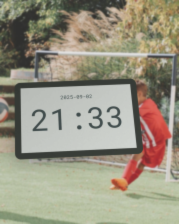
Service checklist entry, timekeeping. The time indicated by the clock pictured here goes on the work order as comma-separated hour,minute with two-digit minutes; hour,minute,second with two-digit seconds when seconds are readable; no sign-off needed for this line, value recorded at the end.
21,33
